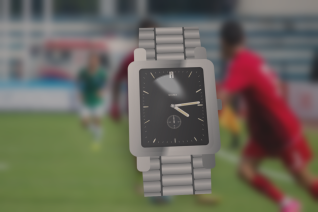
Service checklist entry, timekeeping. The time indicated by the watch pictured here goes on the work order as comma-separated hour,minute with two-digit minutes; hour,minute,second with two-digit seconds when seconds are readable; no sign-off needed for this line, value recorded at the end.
4,14
